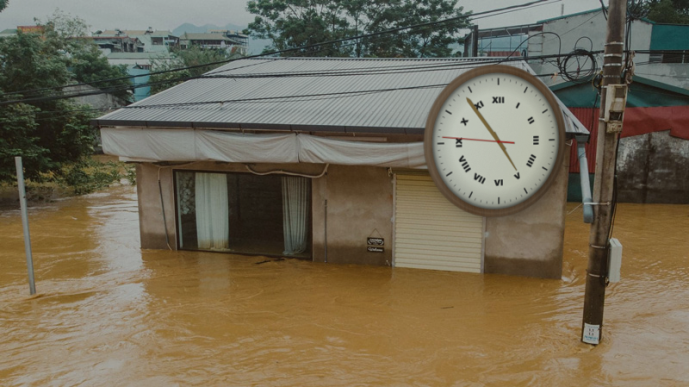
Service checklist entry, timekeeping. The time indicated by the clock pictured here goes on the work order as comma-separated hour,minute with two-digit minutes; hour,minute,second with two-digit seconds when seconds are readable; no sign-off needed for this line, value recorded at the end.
4,53,46
